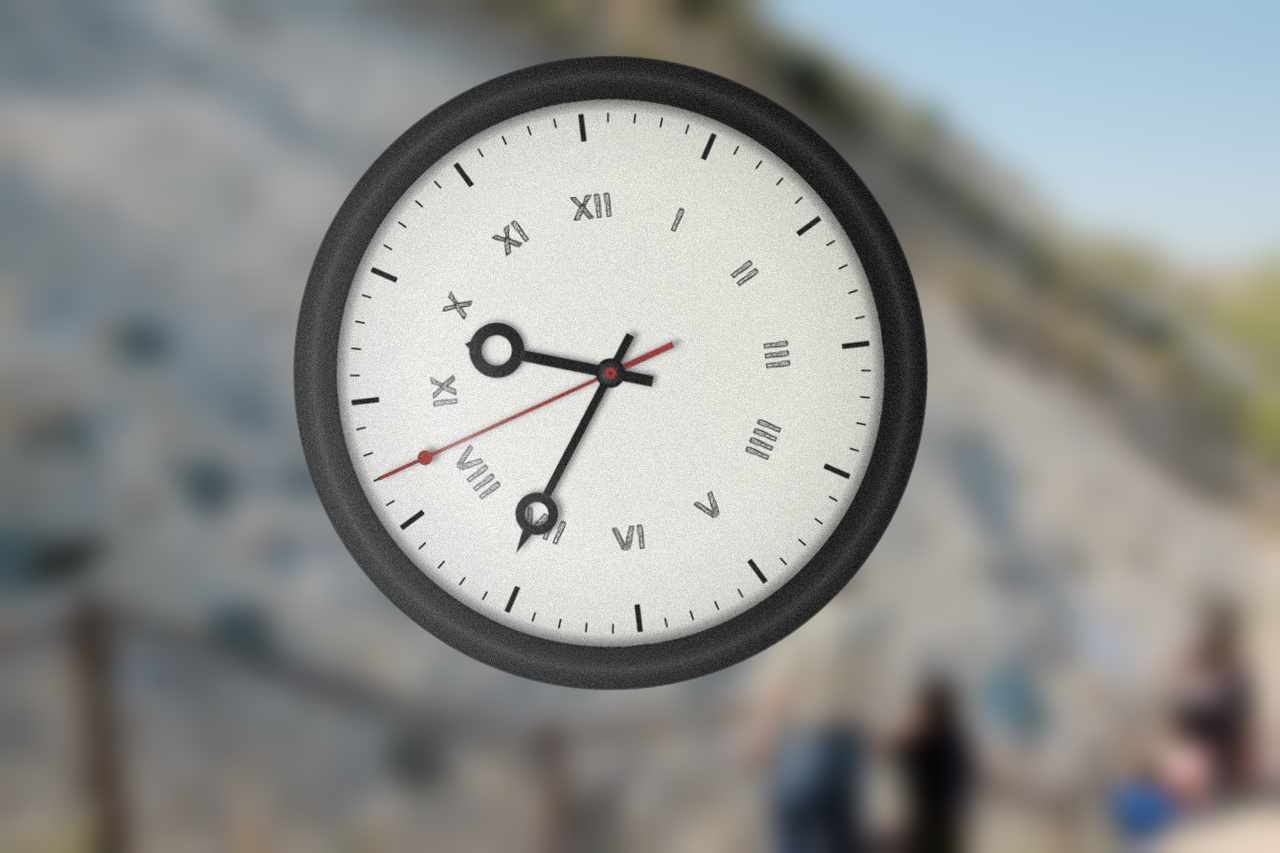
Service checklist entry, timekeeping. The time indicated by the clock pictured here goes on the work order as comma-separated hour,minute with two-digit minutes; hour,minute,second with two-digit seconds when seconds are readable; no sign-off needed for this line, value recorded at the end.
9,35,42
